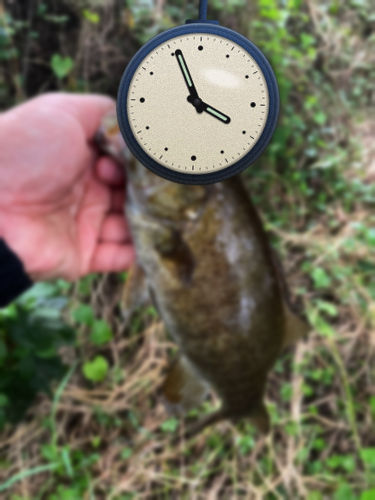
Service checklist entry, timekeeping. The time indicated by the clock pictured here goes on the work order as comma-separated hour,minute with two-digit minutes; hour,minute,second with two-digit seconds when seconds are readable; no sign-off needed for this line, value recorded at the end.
3,56
